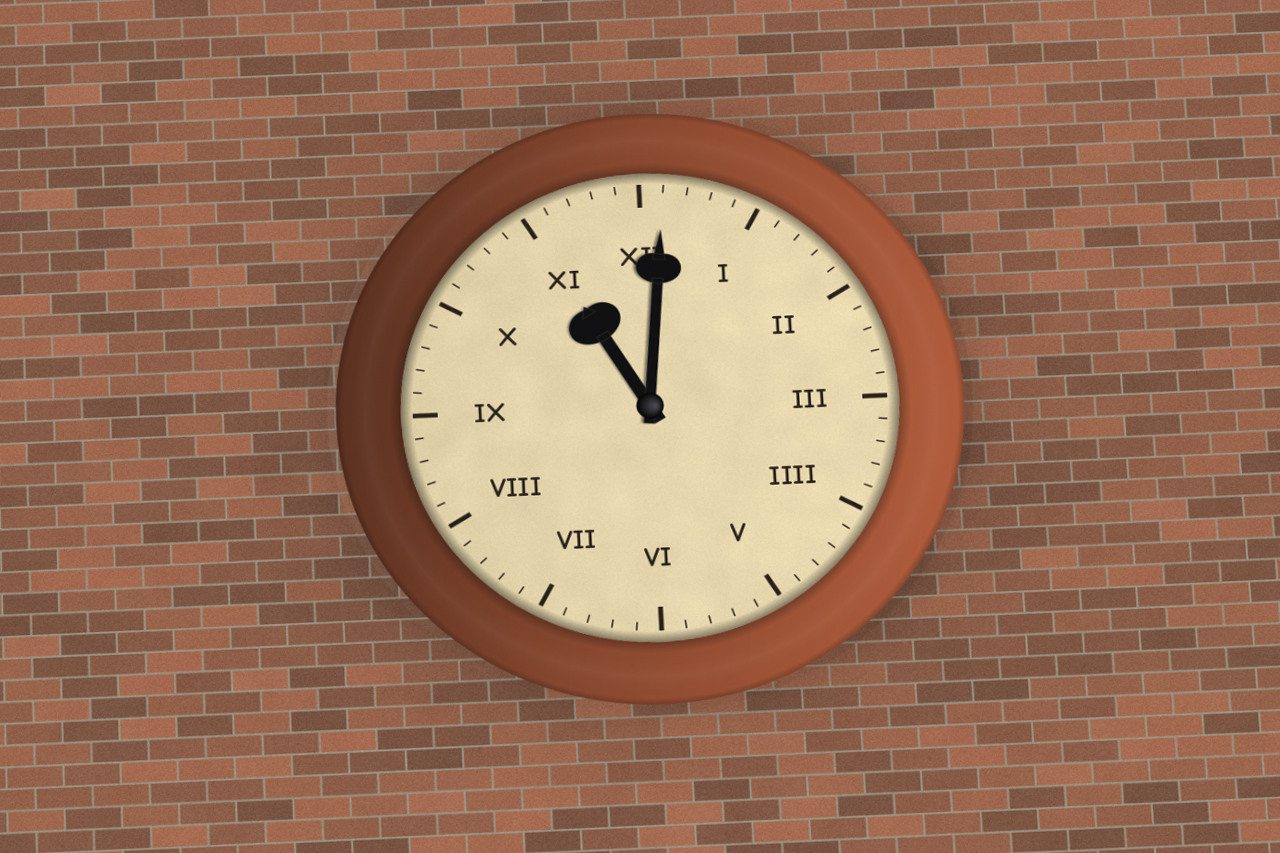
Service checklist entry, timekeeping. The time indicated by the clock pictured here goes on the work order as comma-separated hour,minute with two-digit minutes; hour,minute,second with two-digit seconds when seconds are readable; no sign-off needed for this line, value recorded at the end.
11,01
